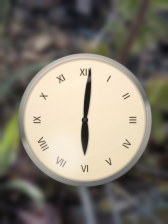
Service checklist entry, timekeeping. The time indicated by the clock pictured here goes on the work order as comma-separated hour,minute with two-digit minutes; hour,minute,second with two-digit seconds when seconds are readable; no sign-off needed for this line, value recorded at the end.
6,01
